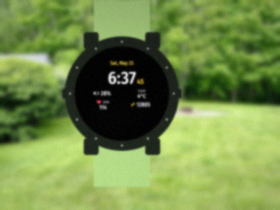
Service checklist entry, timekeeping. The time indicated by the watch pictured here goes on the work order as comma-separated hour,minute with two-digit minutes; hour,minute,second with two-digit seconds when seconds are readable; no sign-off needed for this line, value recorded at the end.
6,37
